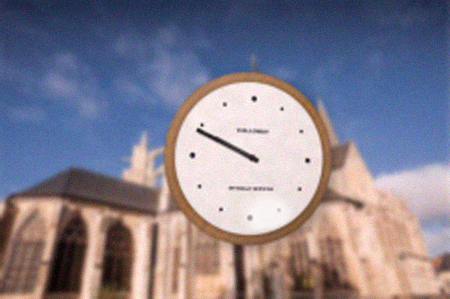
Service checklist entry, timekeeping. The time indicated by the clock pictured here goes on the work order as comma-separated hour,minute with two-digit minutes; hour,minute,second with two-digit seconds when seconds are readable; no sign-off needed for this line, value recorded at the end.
9,49
